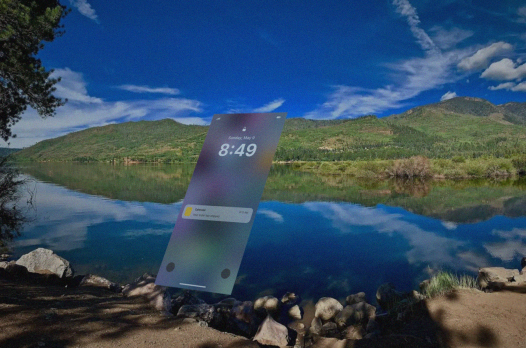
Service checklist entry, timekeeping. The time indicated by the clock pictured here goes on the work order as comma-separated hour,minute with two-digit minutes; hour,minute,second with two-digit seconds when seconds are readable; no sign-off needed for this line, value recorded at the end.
8,49
